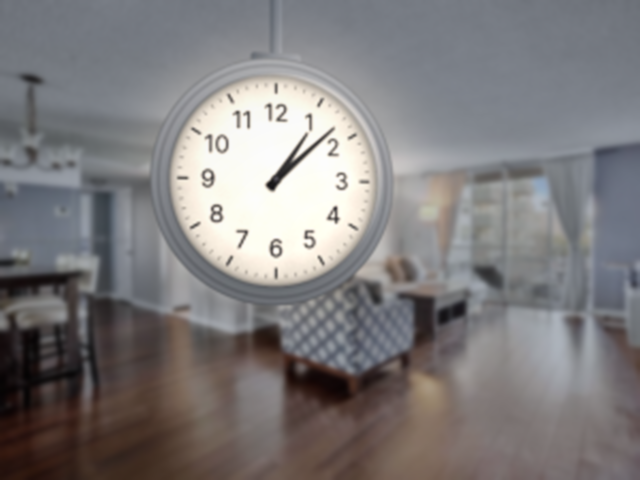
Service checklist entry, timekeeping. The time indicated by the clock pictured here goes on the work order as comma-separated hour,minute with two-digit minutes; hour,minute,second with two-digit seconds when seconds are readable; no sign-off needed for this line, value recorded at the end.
1,08
